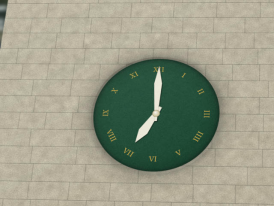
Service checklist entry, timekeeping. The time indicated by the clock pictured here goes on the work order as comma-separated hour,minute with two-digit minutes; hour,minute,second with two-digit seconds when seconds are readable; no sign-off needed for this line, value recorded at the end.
7,00
